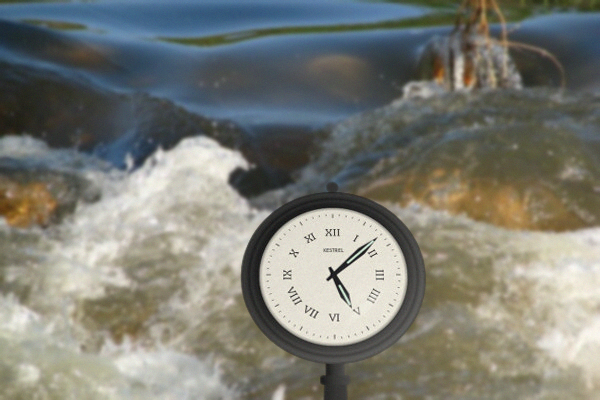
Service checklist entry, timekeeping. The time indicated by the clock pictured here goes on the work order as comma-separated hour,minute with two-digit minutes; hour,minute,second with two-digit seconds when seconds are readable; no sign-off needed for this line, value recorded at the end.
5,08
